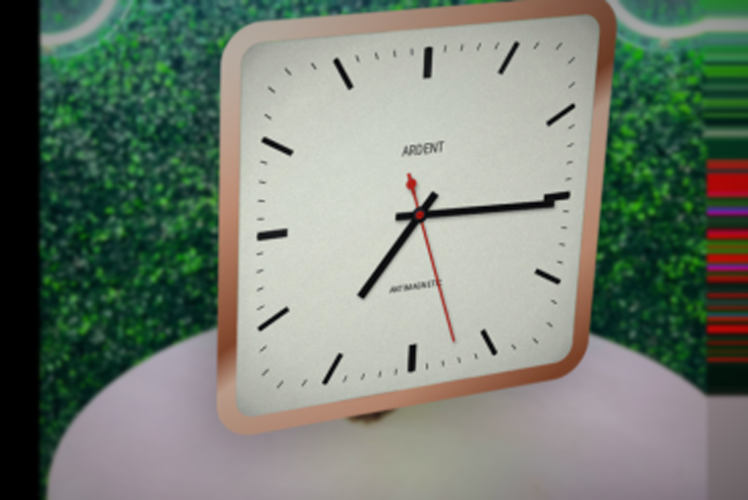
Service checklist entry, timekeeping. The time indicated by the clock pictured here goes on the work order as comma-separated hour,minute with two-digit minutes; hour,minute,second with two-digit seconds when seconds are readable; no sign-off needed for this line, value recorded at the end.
7,15,27
